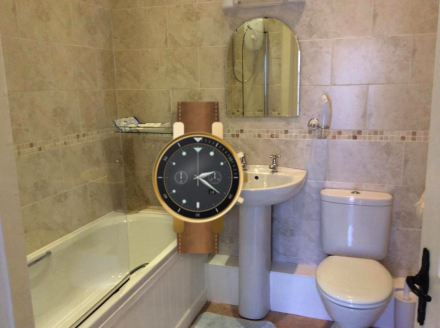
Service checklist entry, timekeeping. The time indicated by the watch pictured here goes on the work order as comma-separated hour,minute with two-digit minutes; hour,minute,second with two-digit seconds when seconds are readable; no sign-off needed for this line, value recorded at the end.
2,21
